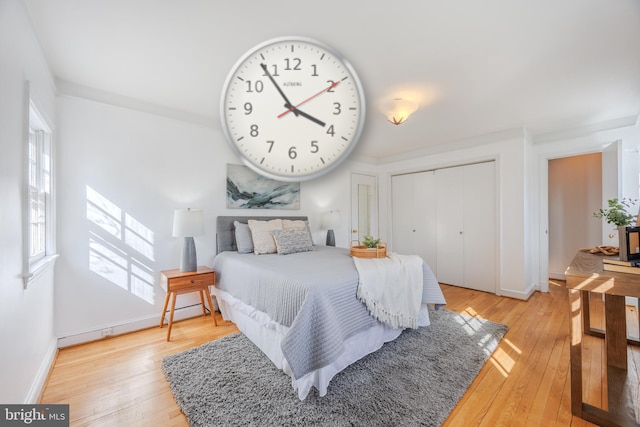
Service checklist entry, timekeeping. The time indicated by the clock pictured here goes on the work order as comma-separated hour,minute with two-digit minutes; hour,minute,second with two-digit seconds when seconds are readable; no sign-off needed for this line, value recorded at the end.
3,54,10
